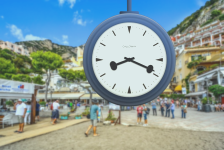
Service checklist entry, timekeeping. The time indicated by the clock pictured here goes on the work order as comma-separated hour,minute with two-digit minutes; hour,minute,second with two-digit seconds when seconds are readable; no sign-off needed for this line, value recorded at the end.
8,19
